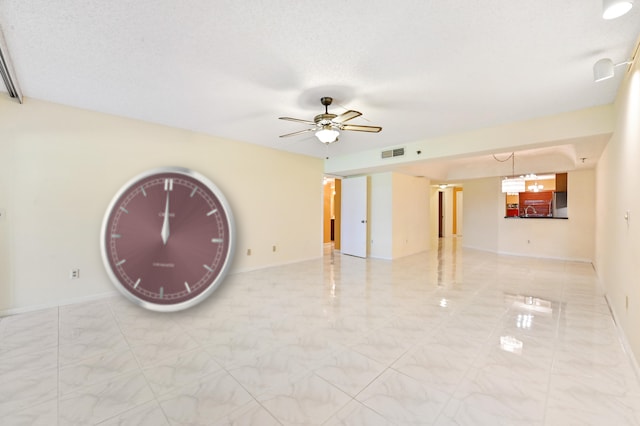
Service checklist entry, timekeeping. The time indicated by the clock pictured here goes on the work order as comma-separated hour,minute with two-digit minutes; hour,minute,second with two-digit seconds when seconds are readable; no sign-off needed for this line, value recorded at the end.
12,00
